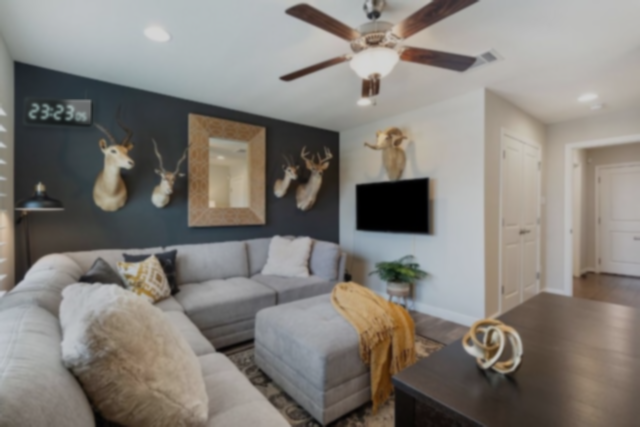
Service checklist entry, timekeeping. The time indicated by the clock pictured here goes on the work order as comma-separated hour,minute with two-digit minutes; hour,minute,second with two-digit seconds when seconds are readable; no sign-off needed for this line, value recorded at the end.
23,23
